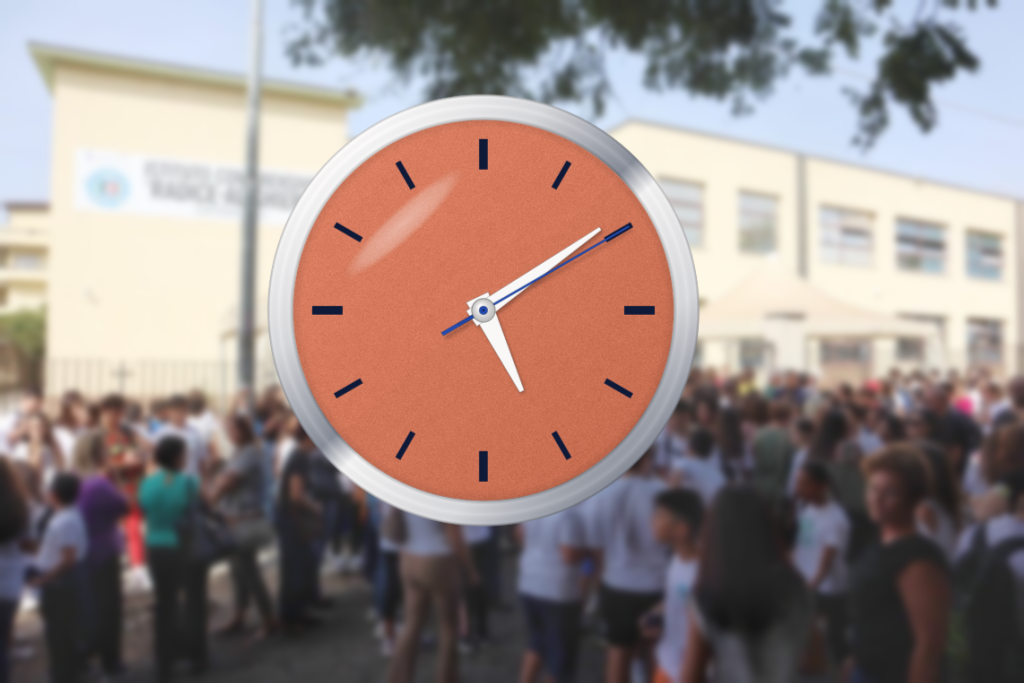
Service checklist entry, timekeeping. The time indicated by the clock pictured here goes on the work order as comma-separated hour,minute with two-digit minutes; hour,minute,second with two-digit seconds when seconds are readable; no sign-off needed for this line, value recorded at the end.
5,09,10
